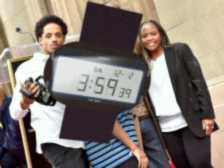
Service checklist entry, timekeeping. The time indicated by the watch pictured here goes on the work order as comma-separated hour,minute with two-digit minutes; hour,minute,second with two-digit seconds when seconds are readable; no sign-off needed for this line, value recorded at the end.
3,59,39
